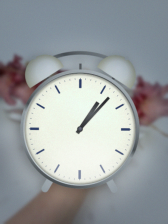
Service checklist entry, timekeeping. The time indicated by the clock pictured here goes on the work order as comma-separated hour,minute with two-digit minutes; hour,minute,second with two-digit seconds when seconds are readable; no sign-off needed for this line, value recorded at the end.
1,07
